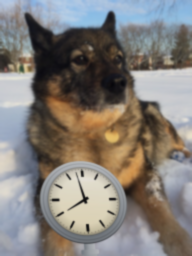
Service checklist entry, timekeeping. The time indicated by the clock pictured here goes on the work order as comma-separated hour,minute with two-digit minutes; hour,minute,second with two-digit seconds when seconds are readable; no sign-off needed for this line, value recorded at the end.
7,58
